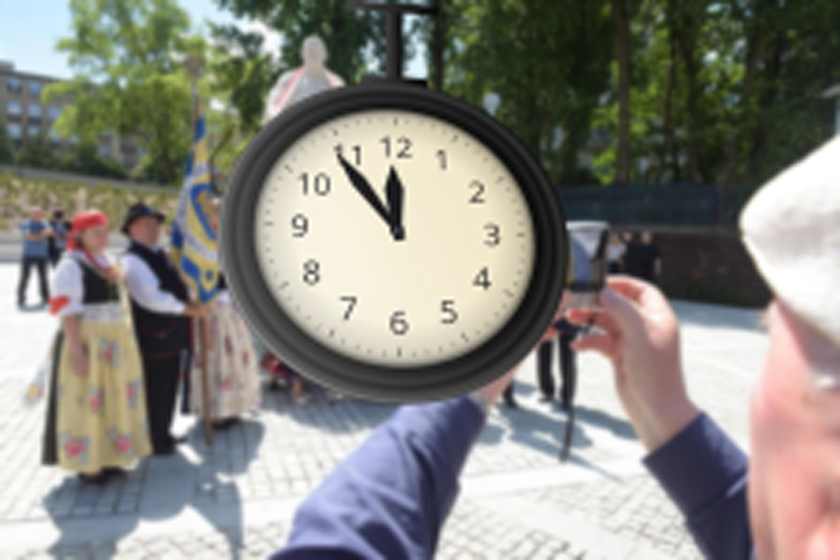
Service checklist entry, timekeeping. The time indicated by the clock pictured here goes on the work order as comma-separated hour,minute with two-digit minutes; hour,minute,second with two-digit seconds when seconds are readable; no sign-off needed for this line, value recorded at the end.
11,54
